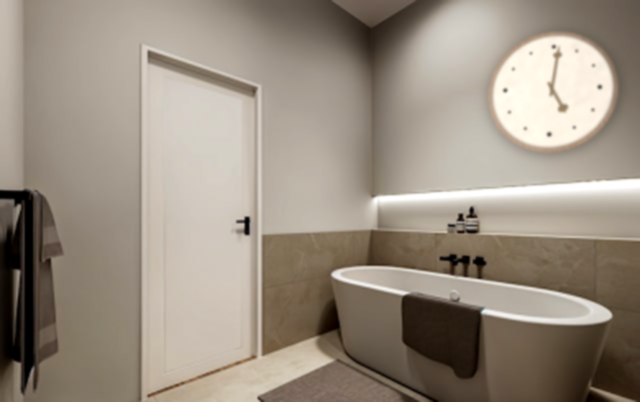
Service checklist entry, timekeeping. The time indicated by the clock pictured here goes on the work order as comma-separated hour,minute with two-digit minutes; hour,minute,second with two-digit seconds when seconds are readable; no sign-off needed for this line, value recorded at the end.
5,01
